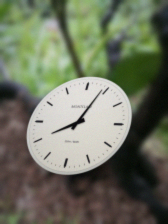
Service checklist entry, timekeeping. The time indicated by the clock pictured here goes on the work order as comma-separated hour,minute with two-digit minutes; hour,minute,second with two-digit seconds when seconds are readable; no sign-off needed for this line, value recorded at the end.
8,04
